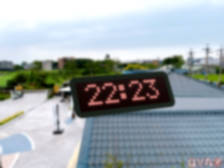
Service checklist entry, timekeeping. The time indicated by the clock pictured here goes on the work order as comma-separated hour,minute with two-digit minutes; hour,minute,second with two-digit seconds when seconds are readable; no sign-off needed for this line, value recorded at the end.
22,23
